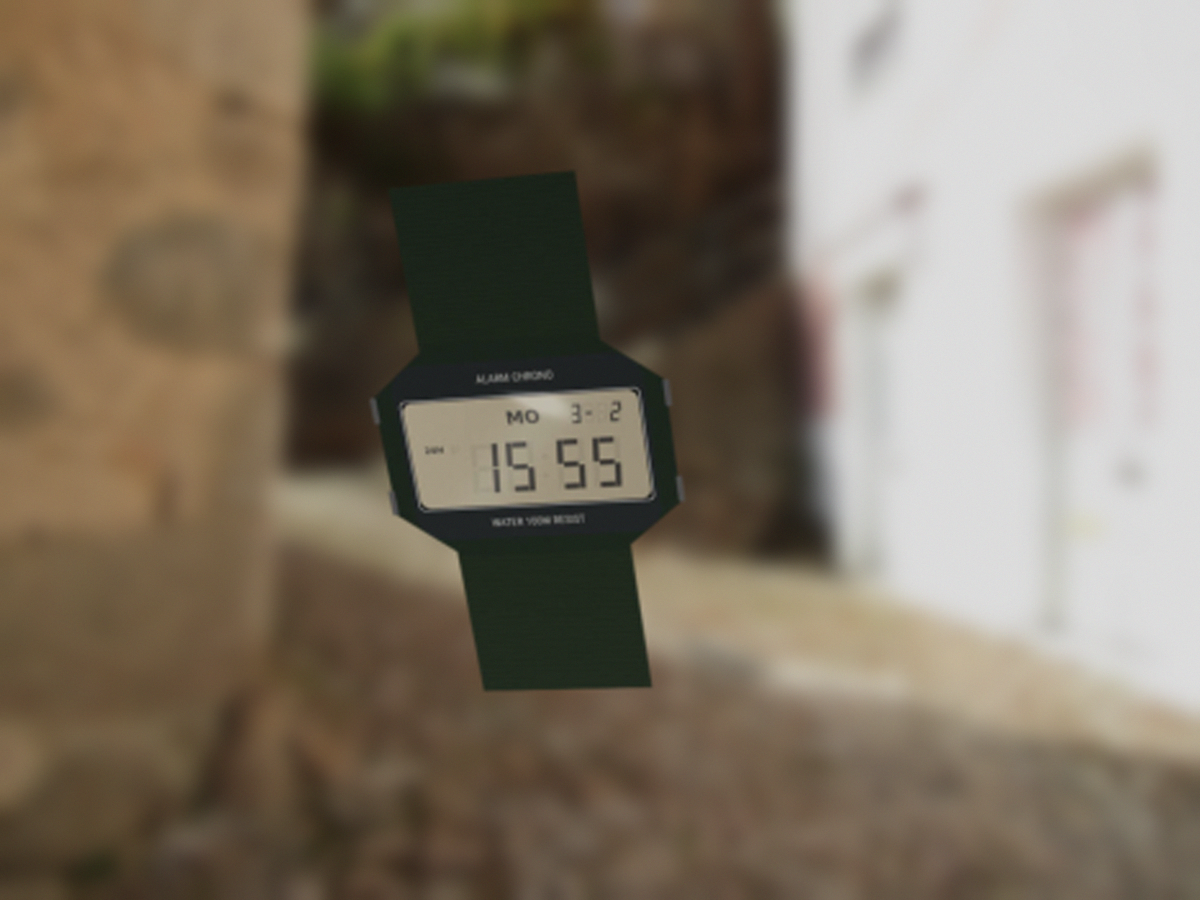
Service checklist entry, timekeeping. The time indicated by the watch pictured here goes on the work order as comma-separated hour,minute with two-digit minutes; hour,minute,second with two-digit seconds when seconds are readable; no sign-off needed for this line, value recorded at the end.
15,55
